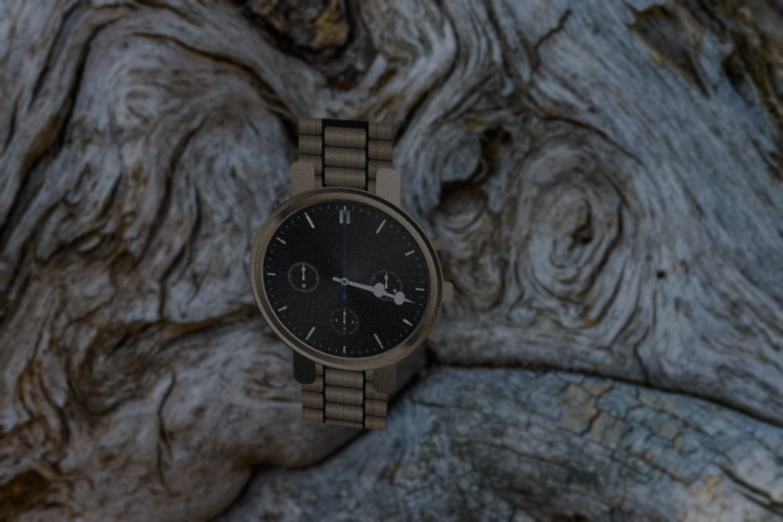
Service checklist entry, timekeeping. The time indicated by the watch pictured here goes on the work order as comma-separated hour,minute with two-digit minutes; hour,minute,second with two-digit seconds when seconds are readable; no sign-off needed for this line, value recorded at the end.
3,17
